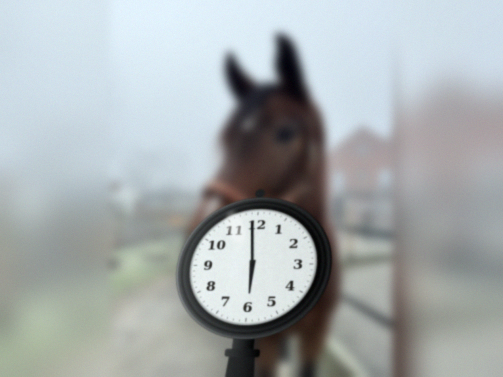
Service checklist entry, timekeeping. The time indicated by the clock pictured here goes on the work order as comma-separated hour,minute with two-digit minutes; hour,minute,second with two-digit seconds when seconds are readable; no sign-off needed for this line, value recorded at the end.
5,59
